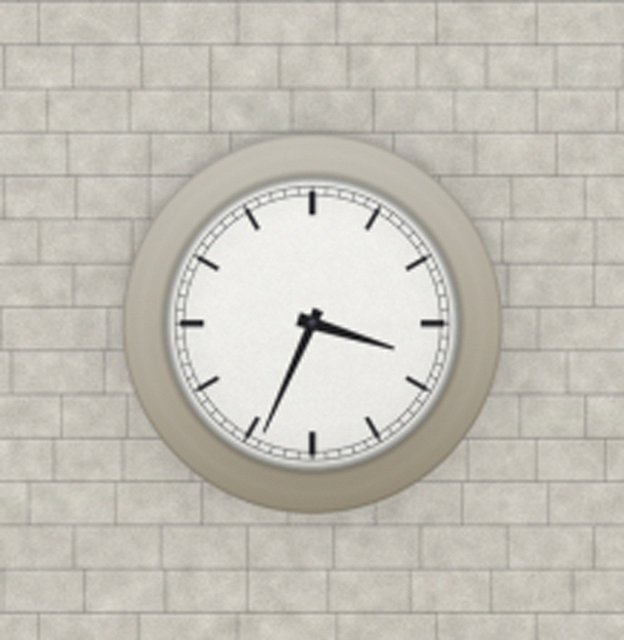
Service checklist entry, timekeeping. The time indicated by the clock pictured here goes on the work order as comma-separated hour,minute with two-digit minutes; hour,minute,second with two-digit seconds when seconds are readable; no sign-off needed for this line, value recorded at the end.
3,34
